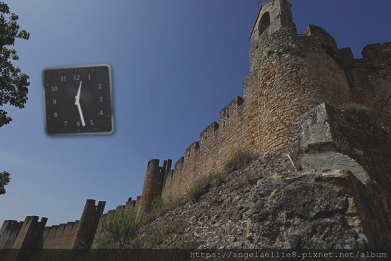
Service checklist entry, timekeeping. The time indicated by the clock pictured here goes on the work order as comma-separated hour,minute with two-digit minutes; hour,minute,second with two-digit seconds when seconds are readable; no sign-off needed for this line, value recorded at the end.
12,28
